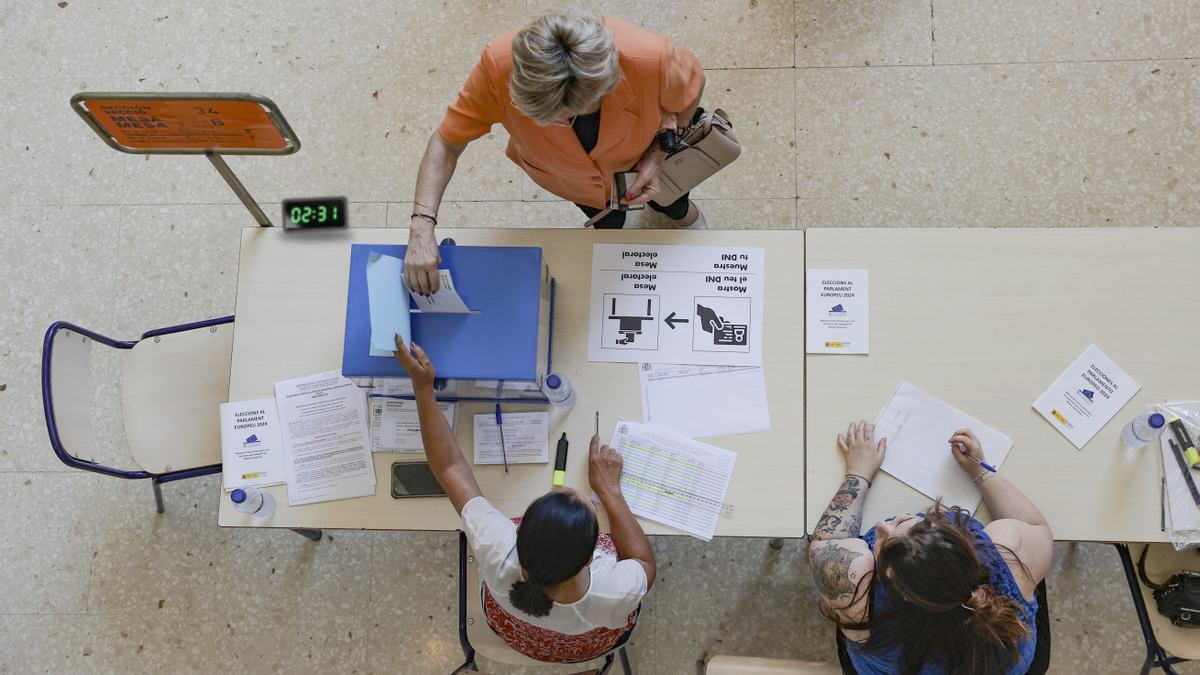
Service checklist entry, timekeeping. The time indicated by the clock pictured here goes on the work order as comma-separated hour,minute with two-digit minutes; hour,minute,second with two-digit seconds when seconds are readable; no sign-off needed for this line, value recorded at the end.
2,31
